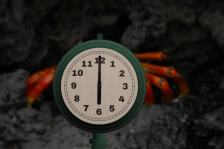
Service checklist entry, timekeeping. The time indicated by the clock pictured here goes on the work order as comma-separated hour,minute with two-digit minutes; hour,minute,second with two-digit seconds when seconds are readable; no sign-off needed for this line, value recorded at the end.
6,00
